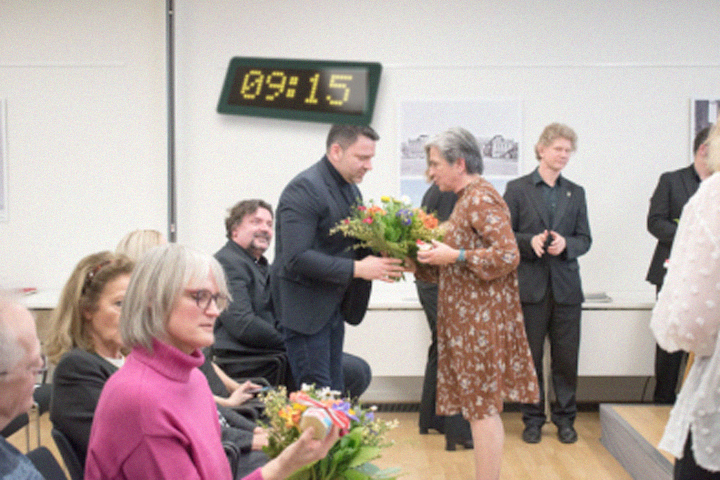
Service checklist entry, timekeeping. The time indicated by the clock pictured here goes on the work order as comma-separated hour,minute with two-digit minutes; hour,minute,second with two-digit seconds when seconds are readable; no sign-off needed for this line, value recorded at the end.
9,15
